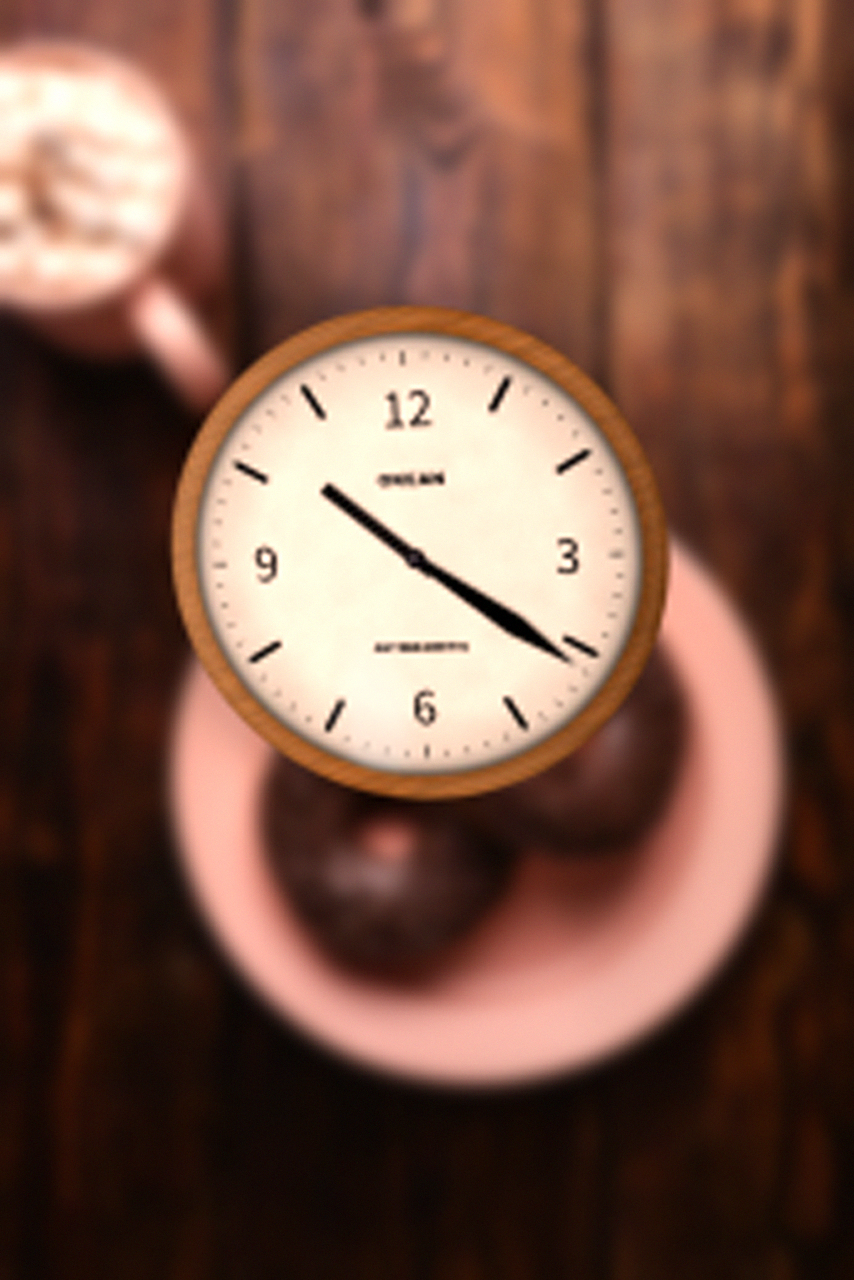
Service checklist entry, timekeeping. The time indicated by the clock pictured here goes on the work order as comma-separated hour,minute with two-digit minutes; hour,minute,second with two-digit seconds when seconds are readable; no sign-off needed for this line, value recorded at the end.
10,21
